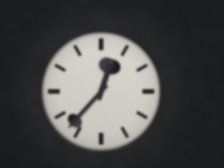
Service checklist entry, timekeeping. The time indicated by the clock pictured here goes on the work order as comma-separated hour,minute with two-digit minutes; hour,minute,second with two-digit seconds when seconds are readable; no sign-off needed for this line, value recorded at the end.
12,37
